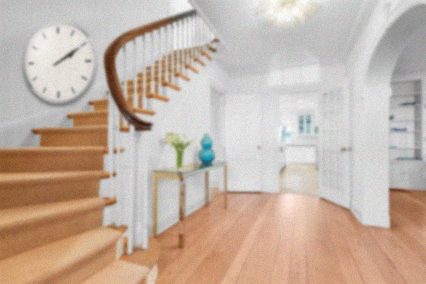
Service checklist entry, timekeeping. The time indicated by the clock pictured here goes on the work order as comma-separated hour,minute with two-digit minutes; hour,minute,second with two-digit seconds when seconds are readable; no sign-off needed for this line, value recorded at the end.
2,10
